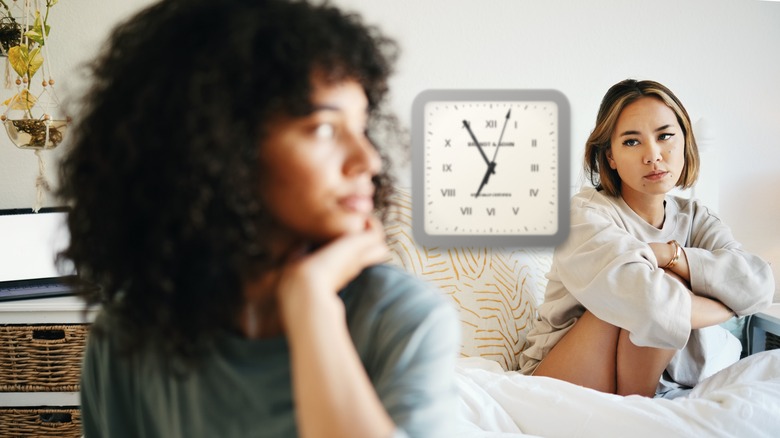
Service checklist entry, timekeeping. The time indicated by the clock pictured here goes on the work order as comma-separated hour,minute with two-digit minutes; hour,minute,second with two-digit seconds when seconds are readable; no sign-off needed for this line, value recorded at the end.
6,55,03
